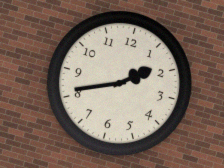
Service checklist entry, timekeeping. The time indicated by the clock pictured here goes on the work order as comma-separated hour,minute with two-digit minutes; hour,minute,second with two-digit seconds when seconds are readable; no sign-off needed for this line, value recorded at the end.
1,41
